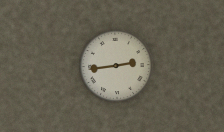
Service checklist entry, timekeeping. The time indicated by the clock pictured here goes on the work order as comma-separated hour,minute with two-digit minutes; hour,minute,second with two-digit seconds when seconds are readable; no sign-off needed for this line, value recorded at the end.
2,44
